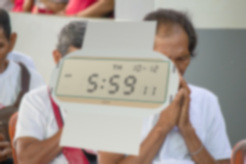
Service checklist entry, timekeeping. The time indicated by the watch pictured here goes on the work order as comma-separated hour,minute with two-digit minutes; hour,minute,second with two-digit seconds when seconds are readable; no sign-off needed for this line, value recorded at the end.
5,59
